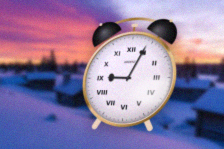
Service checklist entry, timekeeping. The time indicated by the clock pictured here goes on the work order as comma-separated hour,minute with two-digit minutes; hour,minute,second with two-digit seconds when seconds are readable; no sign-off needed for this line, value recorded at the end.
9,04
